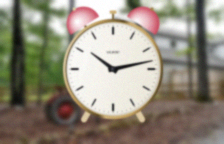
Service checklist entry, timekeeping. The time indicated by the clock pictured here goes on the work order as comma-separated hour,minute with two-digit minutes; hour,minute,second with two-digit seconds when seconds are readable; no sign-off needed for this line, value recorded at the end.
10,13
